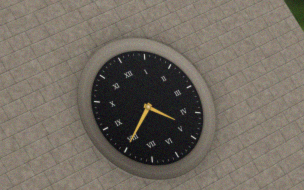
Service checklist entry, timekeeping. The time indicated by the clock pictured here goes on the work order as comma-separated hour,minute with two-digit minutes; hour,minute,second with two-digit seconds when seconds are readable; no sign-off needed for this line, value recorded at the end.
4,40
